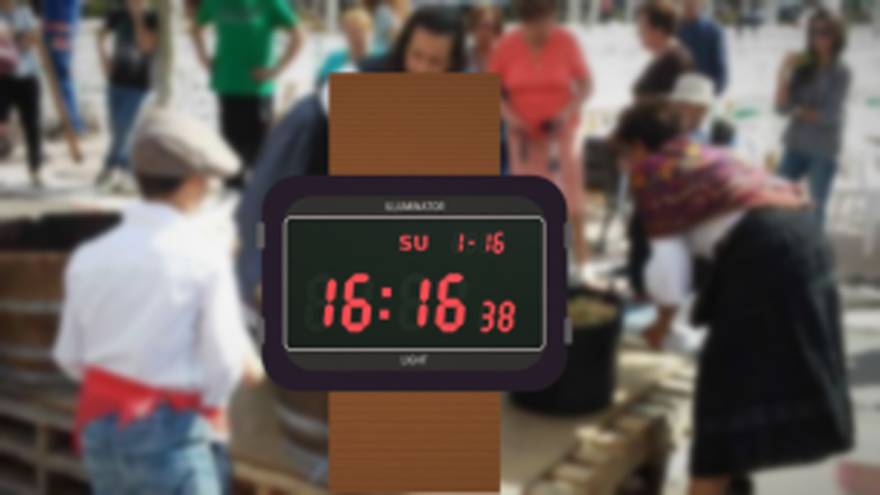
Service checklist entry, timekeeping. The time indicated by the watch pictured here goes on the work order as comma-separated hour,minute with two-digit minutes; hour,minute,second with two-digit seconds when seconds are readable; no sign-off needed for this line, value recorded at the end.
16,16,38
